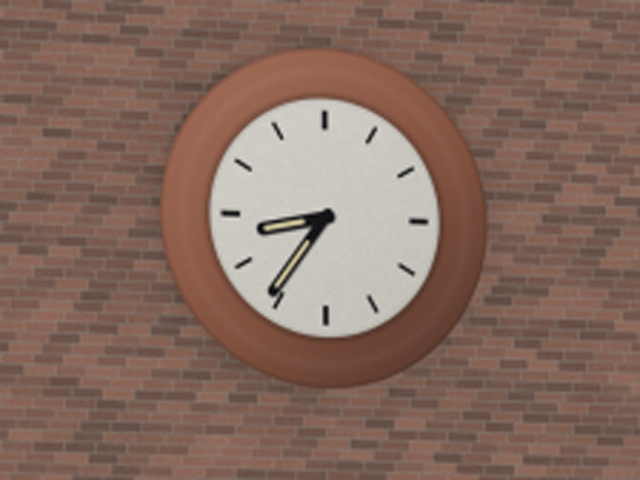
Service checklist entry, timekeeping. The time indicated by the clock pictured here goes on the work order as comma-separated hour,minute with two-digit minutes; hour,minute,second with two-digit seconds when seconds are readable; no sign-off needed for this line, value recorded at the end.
8,36
